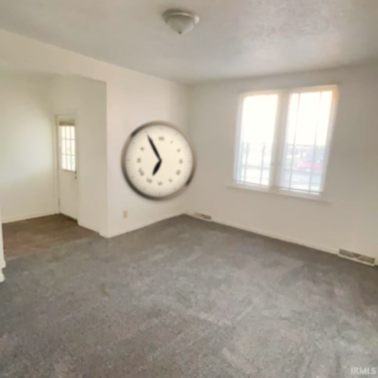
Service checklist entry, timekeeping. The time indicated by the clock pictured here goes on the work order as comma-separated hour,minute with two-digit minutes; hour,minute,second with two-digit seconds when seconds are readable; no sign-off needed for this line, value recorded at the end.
6,55
